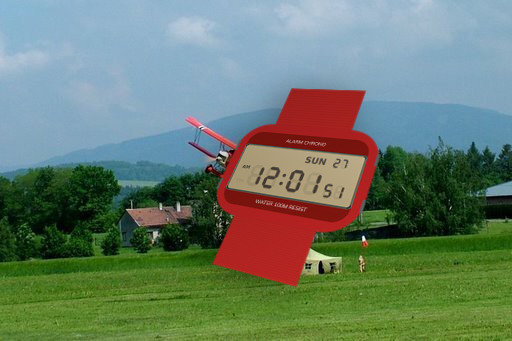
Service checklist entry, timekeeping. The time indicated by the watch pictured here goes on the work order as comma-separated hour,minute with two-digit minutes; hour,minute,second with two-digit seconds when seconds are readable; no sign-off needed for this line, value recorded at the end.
12,01,51
